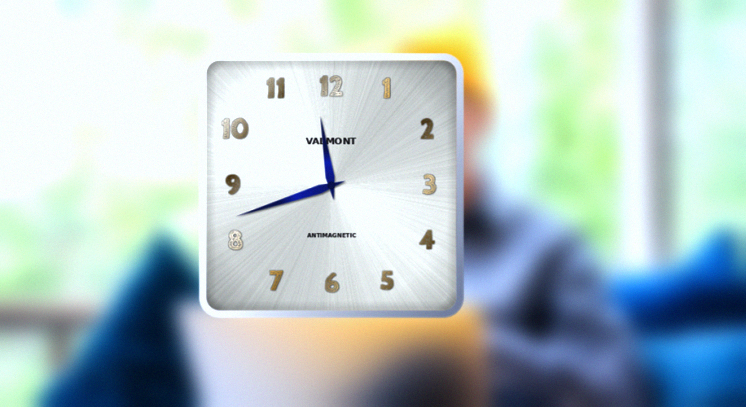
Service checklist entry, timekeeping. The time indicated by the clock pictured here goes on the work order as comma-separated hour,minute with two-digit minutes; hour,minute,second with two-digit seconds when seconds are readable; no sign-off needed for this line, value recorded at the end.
11,42
